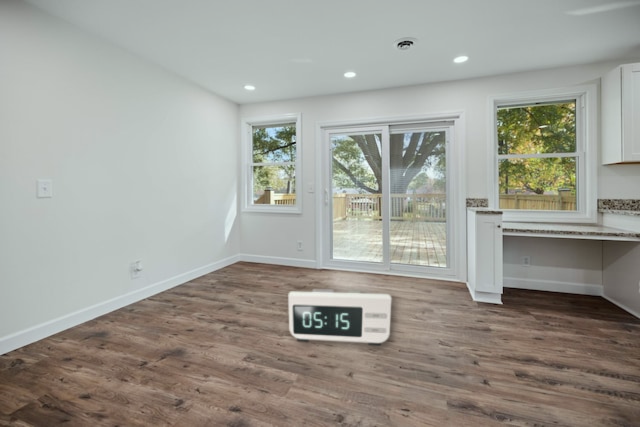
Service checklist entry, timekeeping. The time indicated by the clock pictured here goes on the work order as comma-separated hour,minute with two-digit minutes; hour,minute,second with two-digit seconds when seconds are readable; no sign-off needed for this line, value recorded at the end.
5,15
